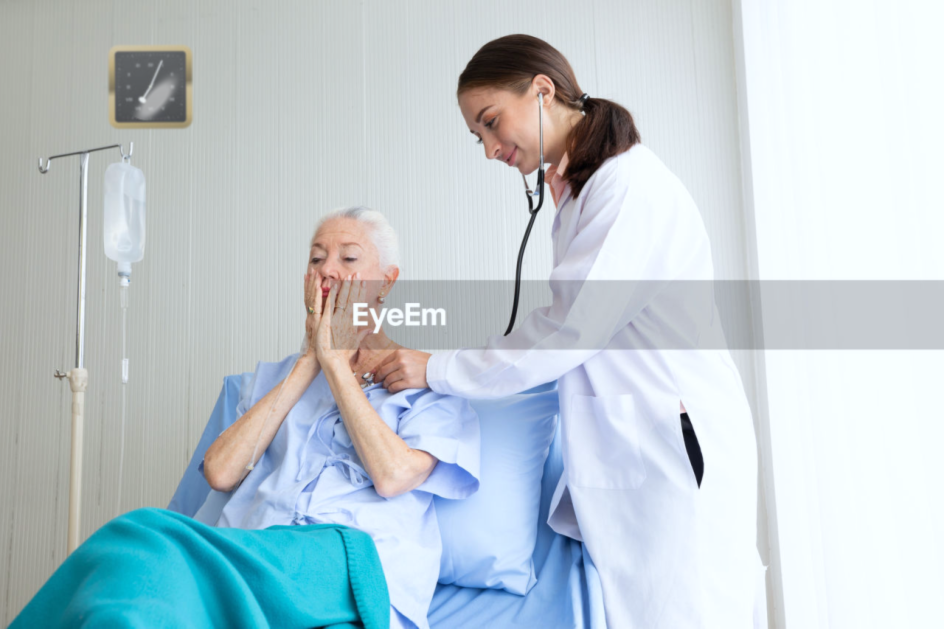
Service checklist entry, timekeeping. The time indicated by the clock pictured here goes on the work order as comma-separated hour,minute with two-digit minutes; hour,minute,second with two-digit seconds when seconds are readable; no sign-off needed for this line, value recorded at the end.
7,04
